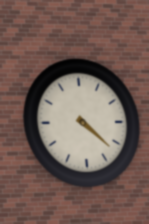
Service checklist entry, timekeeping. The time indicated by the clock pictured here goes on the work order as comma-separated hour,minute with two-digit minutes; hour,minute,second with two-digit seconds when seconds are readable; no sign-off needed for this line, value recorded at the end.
4,22
